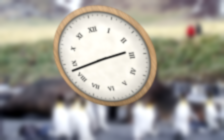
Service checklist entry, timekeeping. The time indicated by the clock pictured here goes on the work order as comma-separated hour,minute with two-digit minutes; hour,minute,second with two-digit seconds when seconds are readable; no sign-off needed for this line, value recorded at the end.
2,43
